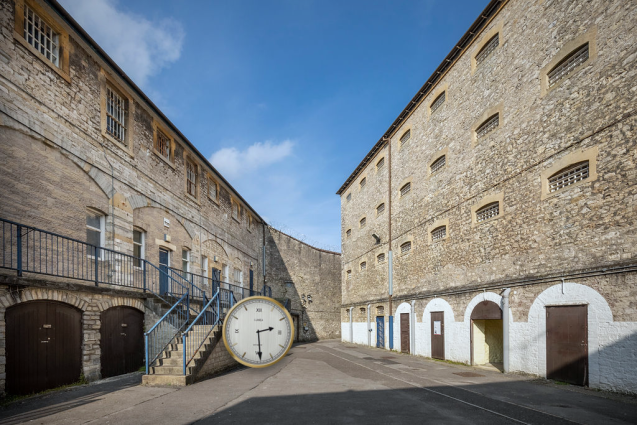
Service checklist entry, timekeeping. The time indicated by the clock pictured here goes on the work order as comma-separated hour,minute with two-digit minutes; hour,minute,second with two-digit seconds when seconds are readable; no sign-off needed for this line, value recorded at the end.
2,29
